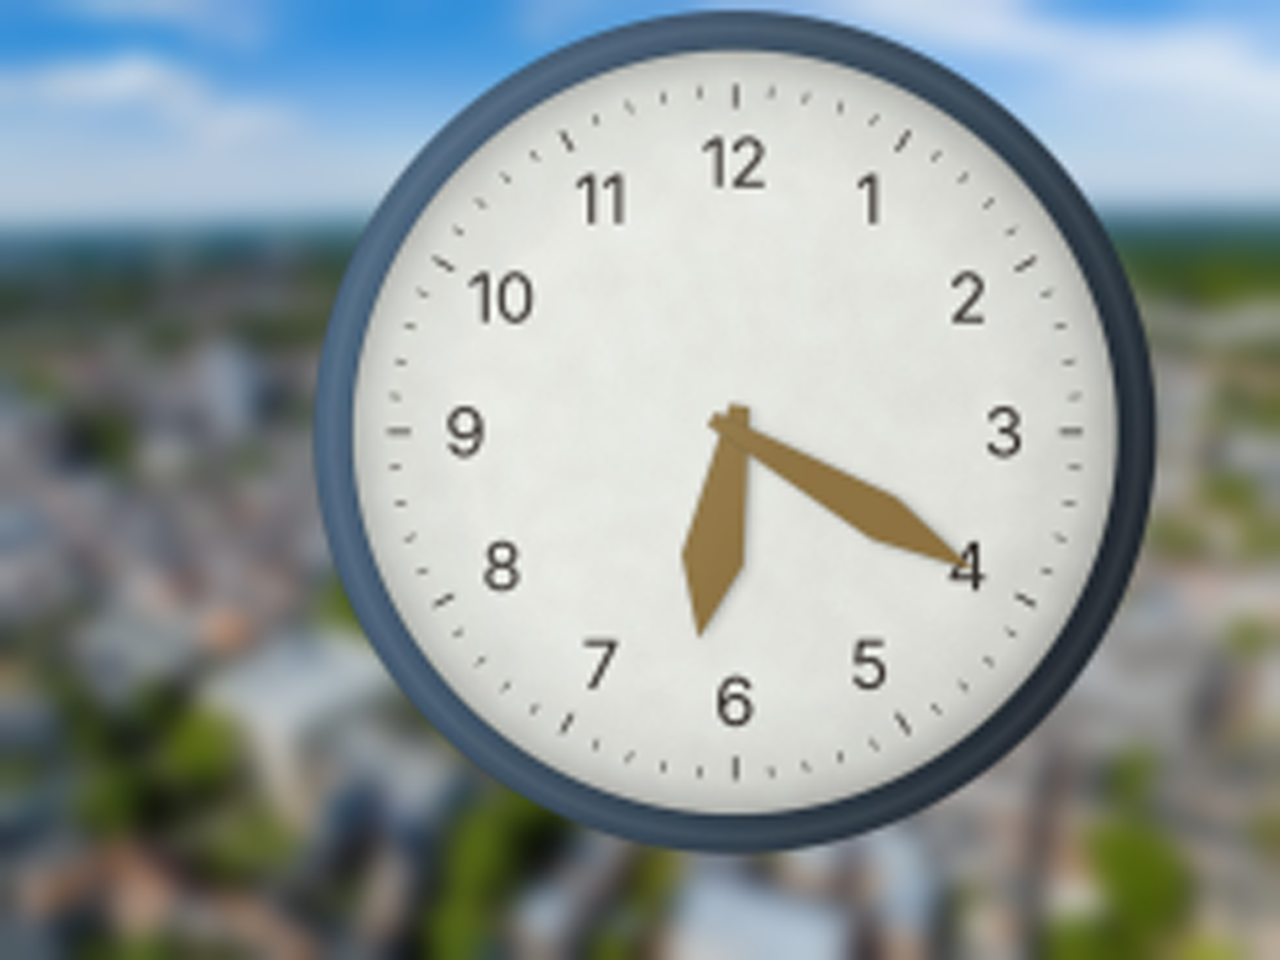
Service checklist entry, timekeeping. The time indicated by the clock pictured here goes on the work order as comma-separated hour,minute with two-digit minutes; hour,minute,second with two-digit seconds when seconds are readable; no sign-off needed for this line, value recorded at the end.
6,20
